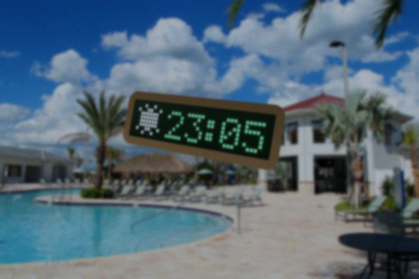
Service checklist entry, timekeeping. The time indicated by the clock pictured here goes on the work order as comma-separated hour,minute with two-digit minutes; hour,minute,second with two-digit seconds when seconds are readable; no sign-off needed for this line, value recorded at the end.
23,05
